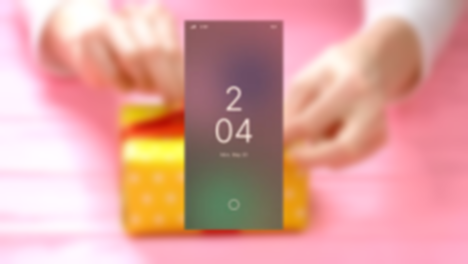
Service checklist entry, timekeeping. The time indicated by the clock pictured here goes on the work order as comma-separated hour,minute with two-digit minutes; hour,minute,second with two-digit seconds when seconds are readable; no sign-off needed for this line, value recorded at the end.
2,04
